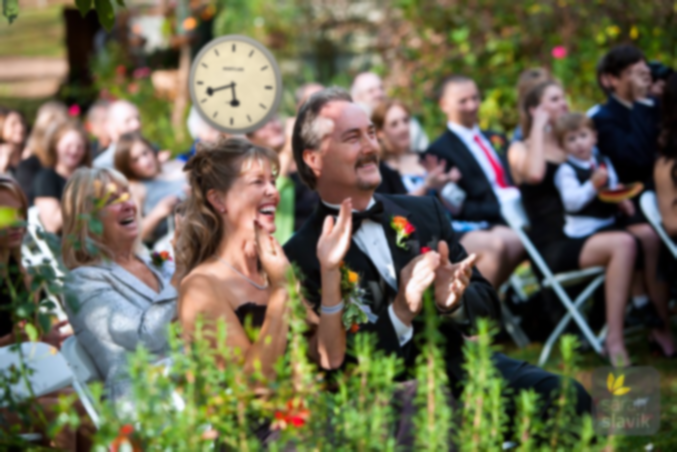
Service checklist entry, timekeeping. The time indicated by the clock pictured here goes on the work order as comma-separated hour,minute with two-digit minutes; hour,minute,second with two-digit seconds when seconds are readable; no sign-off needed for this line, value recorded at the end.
5,42
